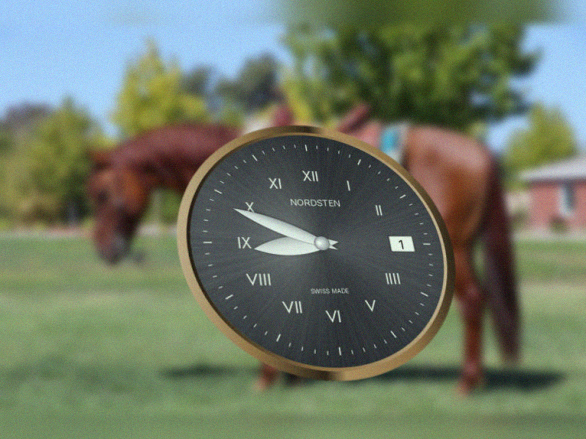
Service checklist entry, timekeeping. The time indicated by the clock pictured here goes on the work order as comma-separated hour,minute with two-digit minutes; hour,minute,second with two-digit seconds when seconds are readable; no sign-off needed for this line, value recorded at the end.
8,49
